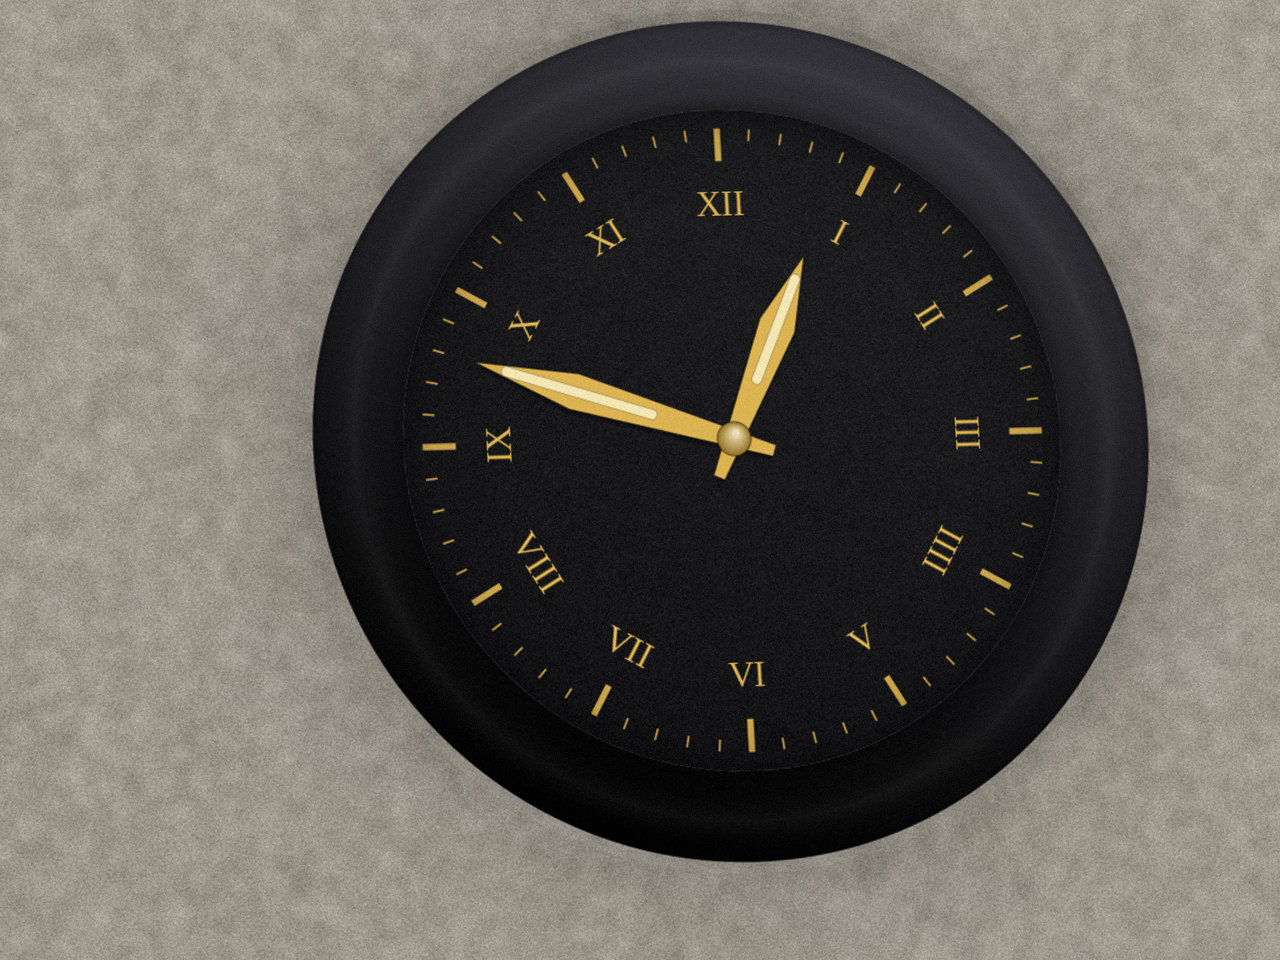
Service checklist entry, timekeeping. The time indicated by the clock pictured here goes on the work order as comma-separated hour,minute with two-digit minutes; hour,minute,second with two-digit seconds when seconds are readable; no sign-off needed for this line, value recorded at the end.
12,48
